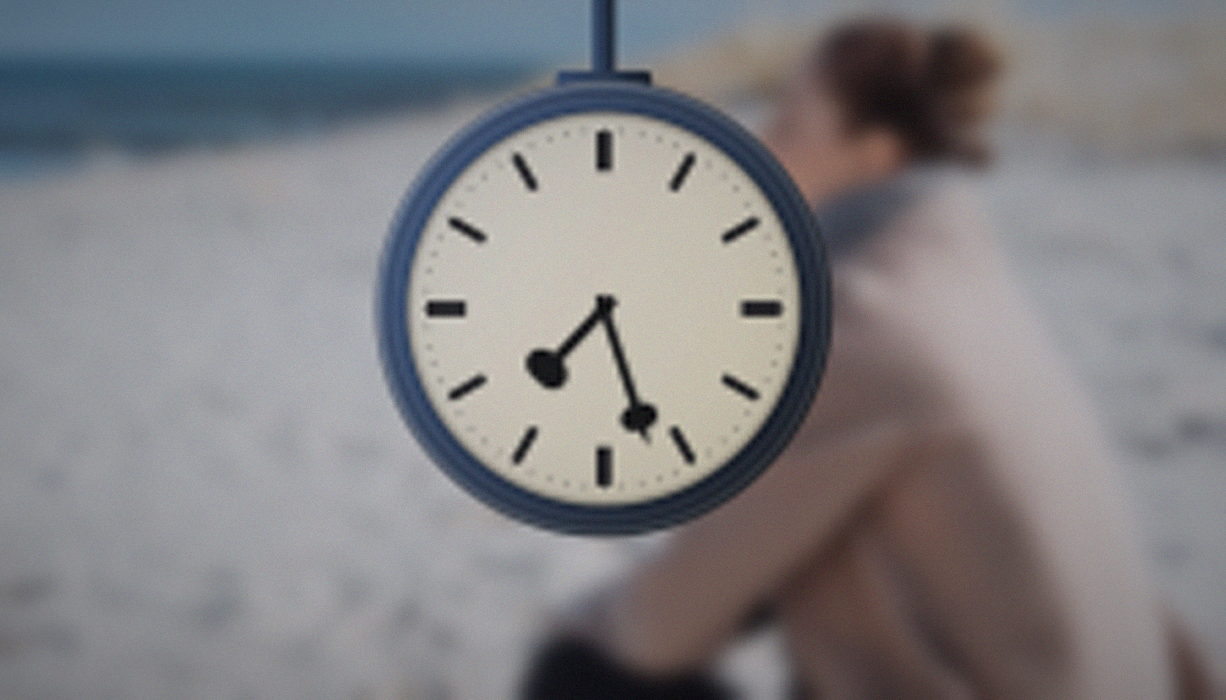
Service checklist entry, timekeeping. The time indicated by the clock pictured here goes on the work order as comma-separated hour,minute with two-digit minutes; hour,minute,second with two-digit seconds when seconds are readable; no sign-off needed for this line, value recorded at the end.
7,27
